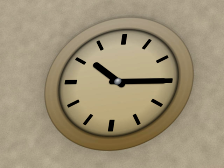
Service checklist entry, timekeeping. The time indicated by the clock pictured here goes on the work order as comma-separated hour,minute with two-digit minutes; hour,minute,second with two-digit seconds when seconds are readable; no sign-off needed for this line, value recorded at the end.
10,15
